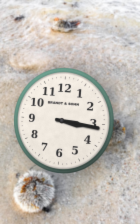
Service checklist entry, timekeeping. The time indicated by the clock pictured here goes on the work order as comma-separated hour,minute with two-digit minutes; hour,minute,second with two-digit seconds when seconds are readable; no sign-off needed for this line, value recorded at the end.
3,16
